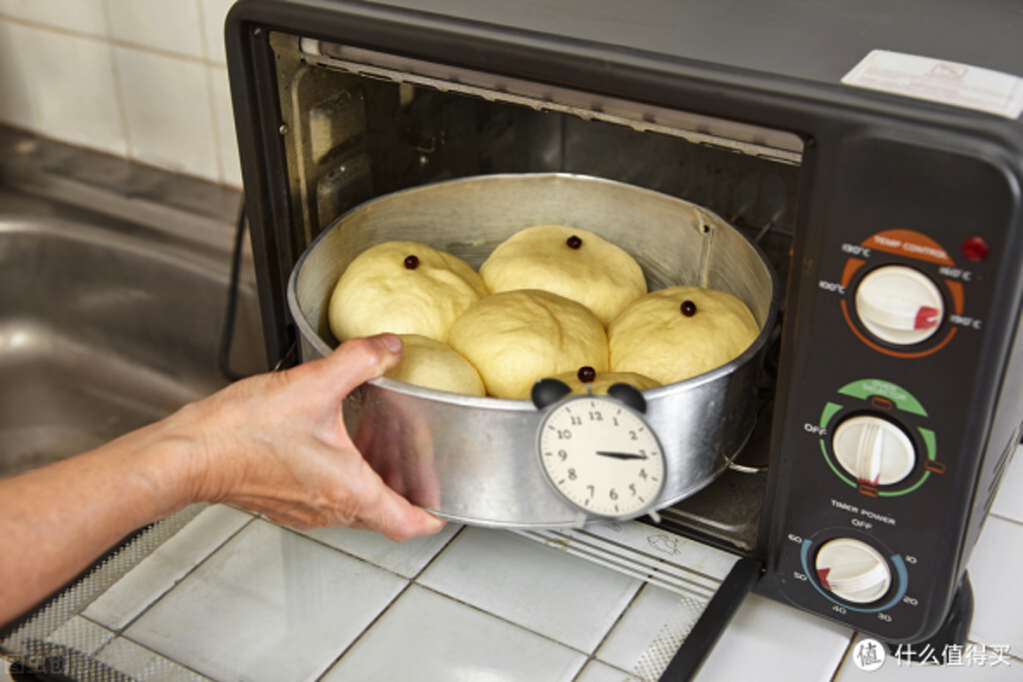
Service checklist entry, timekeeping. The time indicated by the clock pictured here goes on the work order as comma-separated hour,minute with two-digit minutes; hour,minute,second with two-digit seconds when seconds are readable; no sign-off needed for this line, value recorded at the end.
3,16
